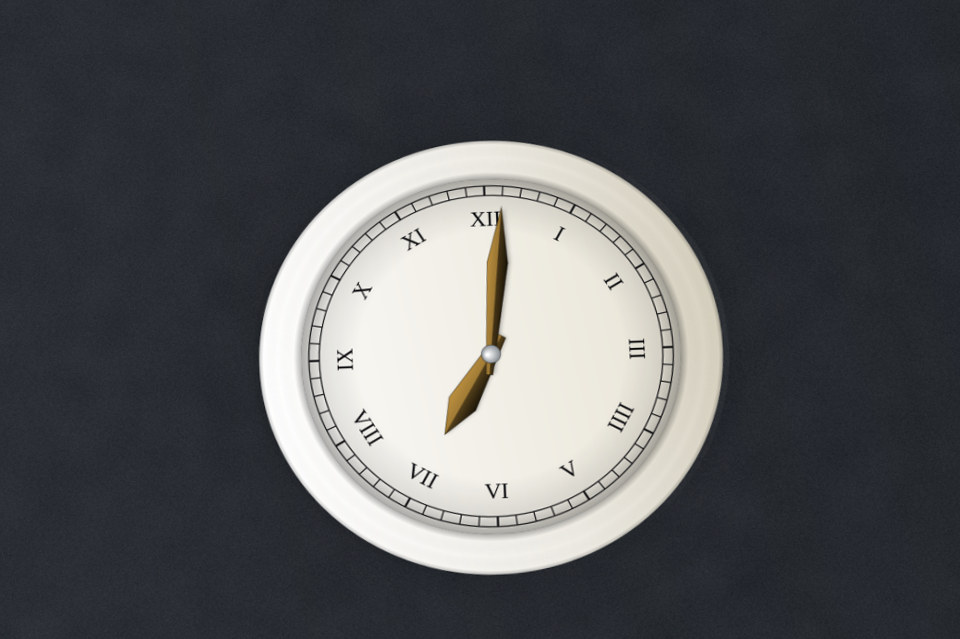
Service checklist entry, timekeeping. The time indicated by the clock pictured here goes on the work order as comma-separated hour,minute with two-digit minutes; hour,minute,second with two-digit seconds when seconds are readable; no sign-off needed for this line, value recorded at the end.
7,01
